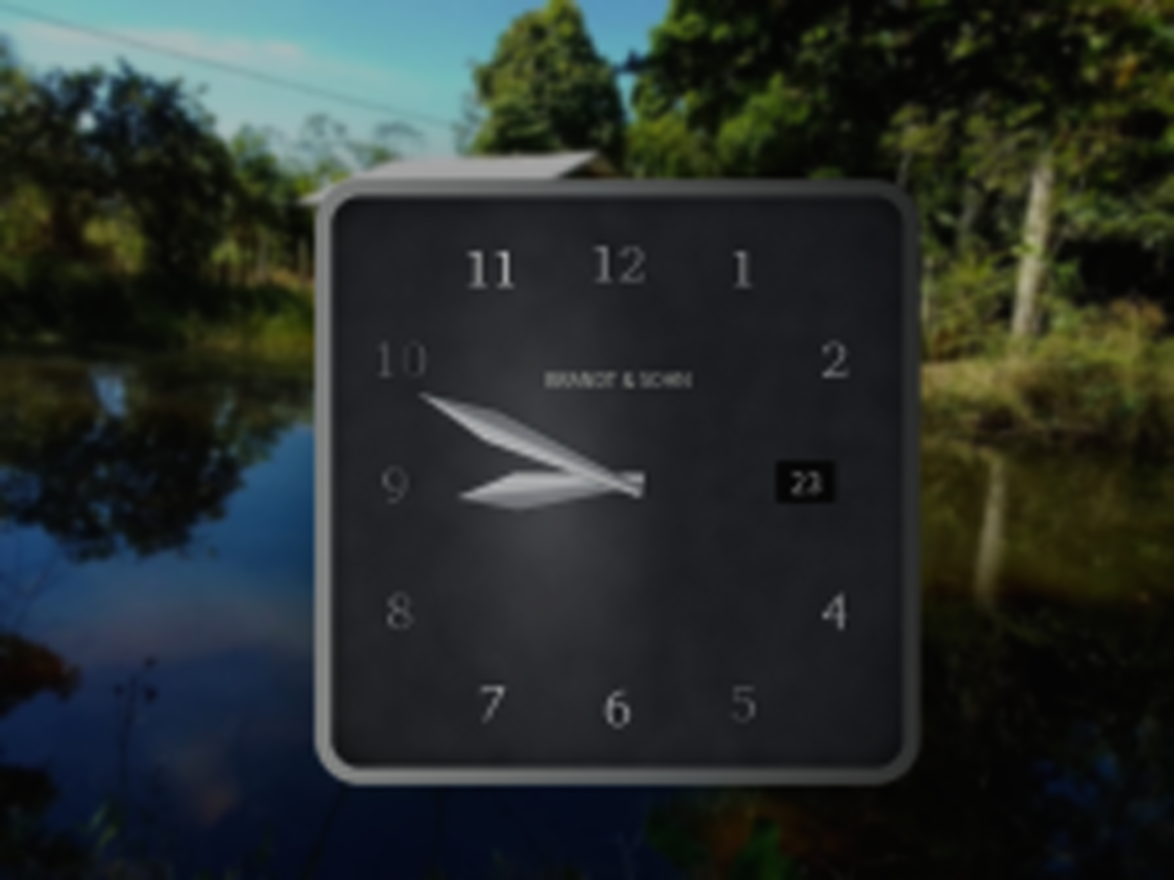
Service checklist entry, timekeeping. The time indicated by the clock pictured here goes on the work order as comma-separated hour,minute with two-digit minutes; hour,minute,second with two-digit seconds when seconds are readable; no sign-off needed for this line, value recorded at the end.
8,49
